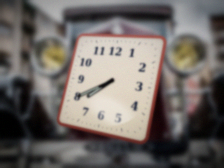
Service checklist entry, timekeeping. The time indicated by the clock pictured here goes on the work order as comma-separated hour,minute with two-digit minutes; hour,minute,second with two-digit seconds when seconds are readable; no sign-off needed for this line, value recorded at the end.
7,40
